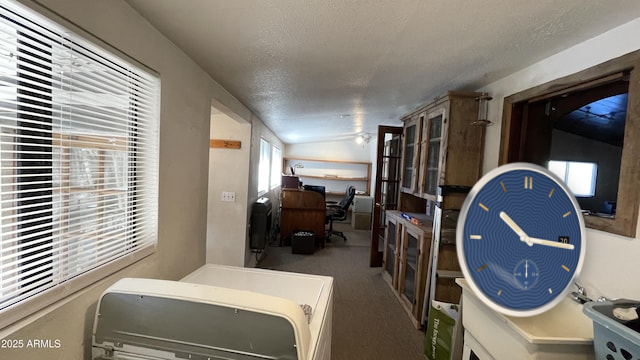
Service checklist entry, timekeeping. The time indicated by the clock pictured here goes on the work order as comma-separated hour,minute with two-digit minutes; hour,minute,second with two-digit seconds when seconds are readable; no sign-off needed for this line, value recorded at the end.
10,16
